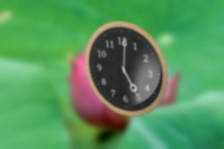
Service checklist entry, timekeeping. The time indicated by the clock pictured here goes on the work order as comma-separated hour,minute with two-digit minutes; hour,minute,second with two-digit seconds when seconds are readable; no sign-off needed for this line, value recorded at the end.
5,01
